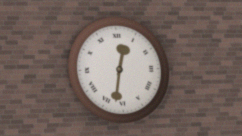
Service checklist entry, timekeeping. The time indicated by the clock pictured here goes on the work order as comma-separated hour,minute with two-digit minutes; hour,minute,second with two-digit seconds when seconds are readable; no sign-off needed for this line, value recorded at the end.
12,32
